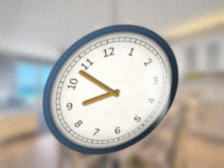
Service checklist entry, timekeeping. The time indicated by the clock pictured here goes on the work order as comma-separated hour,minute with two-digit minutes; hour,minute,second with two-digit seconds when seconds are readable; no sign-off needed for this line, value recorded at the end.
8,53
